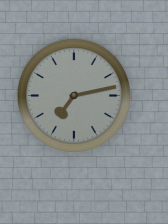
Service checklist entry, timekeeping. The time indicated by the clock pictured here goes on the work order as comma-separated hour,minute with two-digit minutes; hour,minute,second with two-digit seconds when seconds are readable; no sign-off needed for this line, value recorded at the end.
7,13
